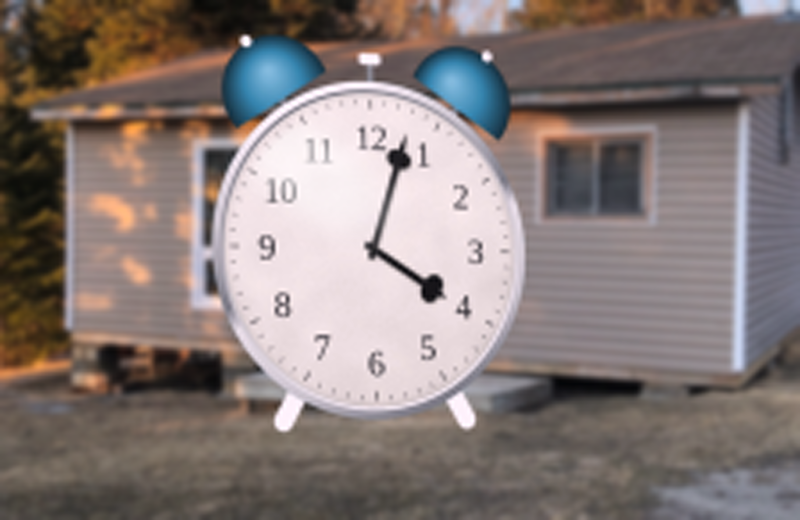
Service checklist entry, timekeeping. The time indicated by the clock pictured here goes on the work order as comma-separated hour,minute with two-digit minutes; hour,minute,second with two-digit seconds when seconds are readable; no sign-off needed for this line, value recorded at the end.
4,03
